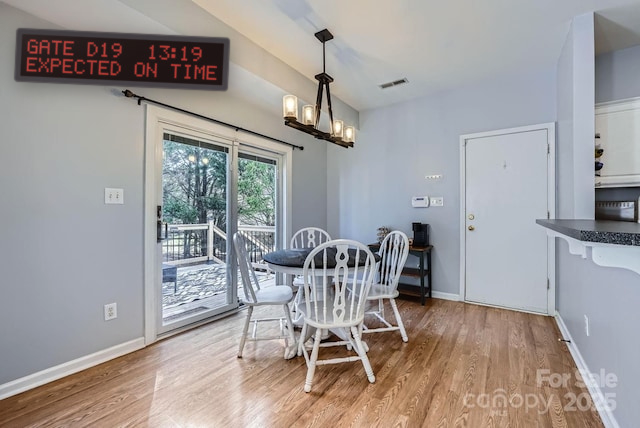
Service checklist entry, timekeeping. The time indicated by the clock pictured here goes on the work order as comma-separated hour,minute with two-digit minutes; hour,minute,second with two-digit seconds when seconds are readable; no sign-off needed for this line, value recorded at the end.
13,19
